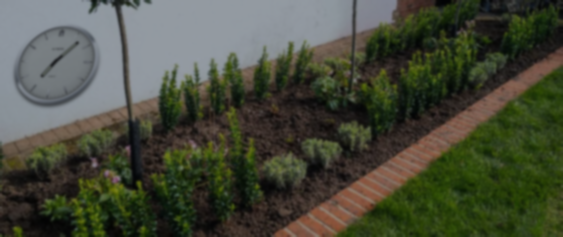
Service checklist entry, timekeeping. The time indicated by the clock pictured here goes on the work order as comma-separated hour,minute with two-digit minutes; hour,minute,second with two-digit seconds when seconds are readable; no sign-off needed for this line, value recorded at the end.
7,07
